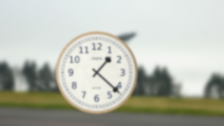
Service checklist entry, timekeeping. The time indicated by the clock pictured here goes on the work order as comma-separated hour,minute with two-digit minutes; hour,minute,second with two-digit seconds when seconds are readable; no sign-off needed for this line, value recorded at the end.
1,22
